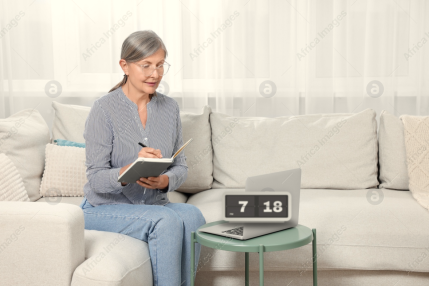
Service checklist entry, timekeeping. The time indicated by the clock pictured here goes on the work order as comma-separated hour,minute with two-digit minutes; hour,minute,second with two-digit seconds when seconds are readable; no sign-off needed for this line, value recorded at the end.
7,18
